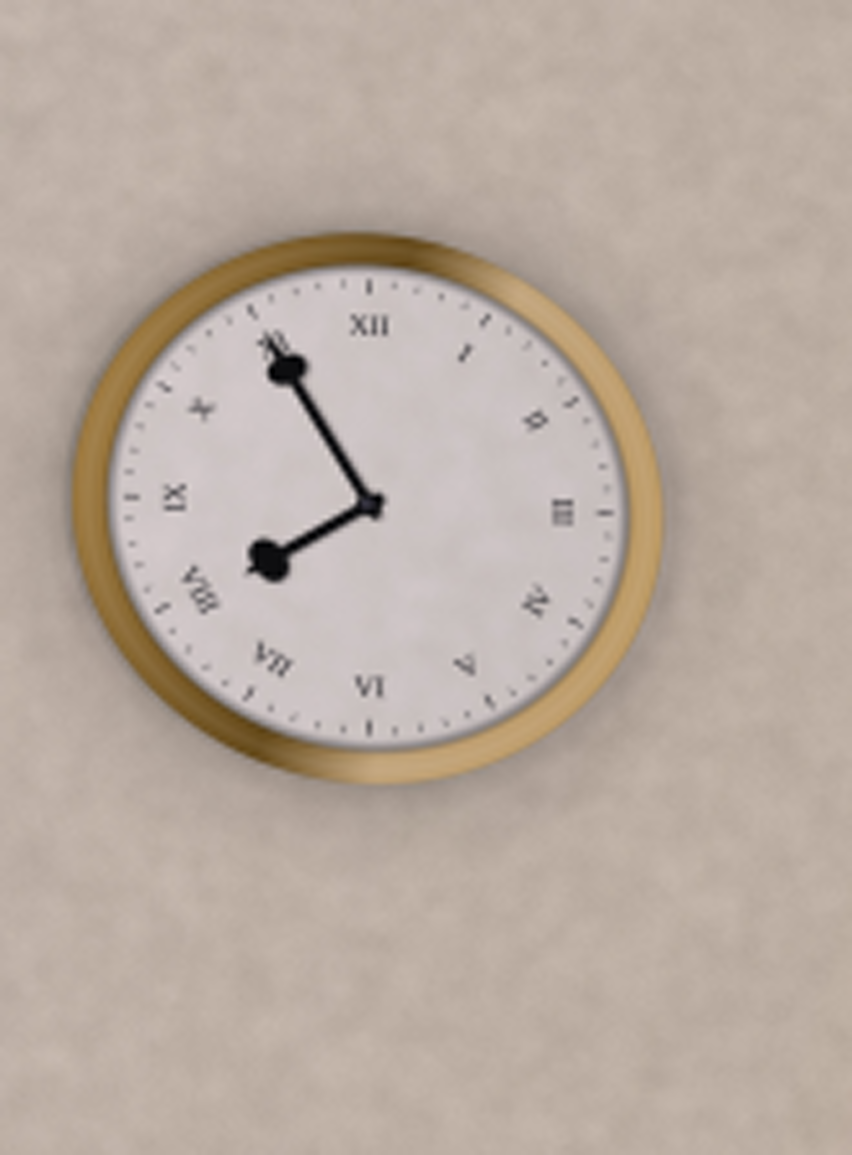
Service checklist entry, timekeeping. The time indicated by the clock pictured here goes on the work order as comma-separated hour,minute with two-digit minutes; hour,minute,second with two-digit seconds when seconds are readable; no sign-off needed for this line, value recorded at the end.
7,55
